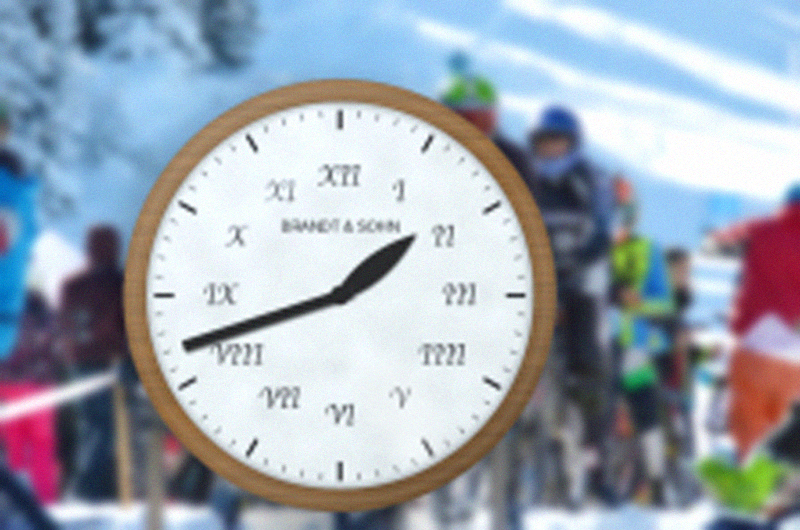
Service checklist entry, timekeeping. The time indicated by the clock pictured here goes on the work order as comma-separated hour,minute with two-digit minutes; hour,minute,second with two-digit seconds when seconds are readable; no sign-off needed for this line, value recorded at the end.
1,42
